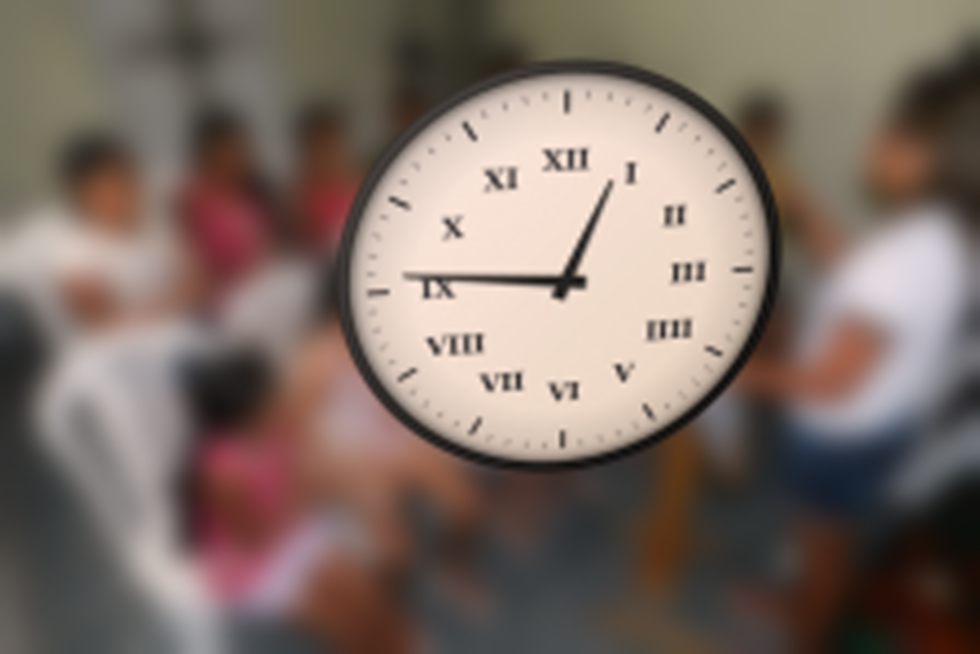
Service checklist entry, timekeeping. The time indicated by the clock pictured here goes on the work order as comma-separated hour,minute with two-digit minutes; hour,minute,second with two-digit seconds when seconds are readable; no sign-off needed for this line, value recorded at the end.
12,46
